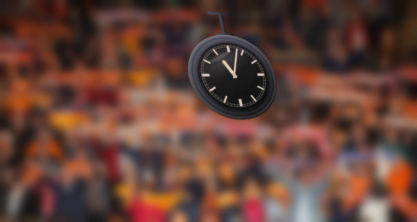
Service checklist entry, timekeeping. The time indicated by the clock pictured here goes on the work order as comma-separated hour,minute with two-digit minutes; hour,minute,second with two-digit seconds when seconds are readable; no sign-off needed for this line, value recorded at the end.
11,03
